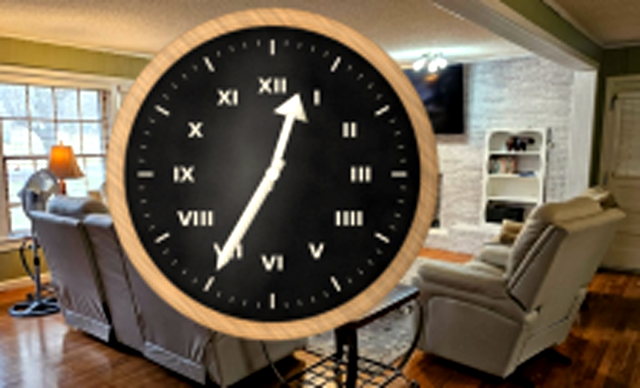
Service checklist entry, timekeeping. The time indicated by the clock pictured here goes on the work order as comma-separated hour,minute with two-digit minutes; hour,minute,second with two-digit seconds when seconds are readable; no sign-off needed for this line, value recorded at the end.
12,35
